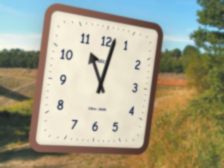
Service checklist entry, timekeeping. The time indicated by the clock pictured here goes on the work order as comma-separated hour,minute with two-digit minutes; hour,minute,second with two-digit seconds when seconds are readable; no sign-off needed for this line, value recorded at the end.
11,02
